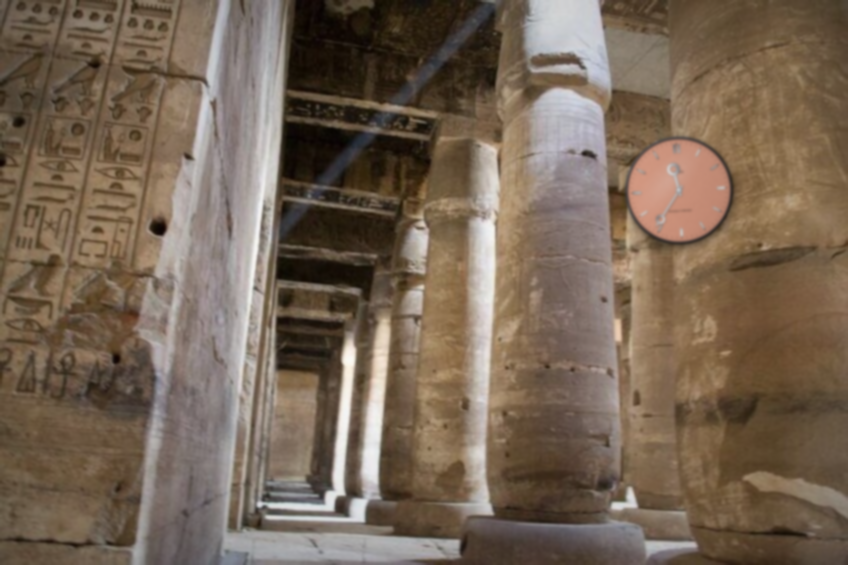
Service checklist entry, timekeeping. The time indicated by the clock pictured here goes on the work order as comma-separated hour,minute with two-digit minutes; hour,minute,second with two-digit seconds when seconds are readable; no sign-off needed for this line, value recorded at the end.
11,36
